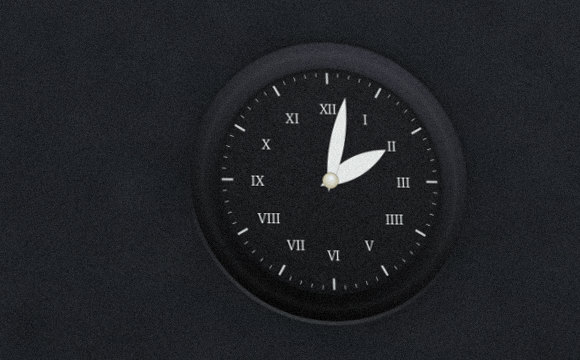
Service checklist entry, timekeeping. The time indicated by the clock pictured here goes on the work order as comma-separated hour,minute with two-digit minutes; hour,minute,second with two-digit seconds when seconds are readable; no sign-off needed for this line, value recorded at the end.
2,02
